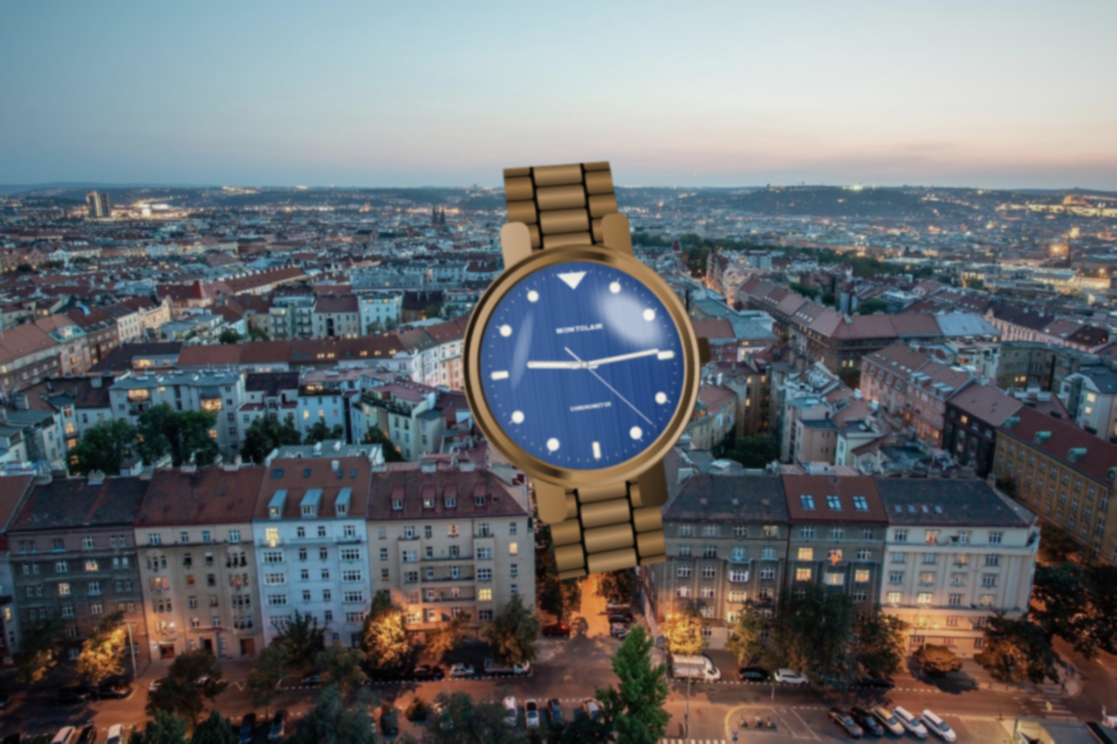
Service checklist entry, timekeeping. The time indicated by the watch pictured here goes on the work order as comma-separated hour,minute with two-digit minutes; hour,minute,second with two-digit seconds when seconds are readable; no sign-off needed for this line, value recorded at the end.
9,14,23
